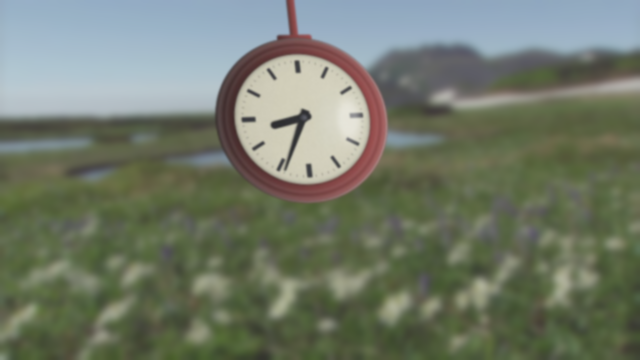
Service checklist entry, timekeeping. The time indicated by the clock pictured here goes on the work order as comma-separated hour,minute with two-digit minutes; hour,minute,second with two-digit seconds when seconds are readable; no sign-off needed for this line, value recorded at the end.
8,34
